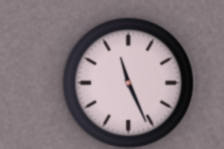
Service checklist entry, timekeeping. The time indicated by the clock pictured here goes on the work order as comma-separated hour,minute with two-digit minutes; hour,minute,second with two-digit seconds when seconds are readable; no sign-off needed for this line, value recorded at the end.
11,26
